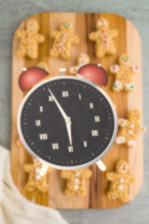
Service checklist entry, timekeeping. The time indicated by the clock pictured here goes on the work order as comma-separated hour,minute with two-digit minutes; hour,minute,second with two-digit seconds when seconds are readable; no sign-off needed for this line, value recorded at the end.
5,56
